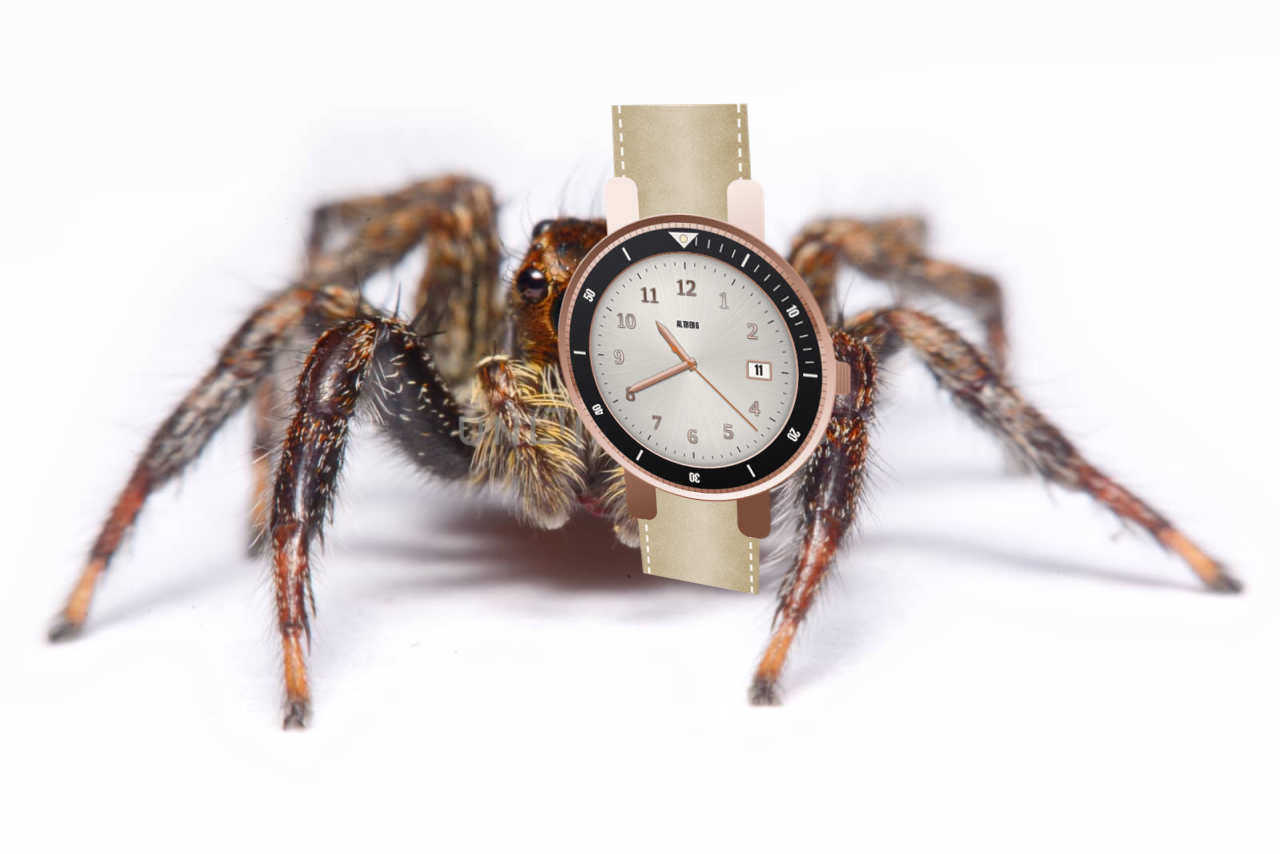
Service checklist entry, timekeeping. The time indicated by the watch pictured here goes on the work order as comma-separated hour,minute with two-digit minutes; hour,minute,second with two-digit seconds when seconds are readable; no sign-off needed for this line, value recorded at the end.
10,40,22
